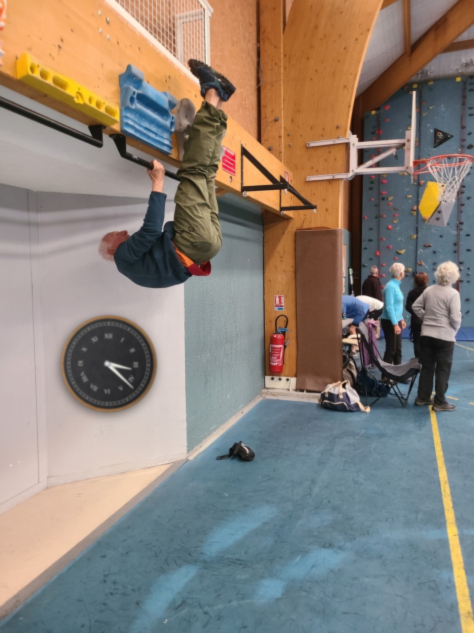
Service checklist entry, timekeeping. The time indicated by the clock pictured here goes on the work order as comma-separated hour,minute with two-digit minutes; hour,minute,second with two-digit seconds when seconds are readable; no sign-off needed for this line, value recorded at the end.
3,22
